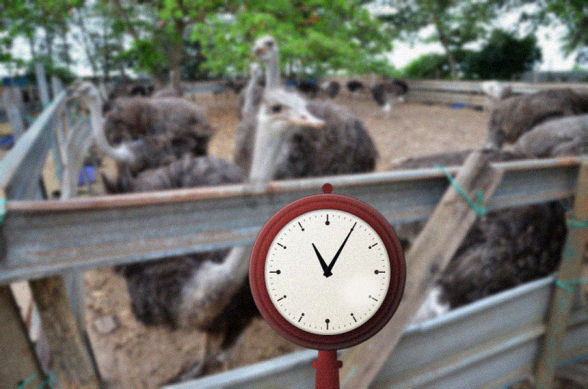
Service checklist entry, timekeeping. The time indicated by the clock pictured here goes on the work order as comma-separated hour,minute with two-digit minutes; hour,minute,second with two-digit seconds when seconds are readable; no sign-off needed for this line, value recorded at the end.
11,05
